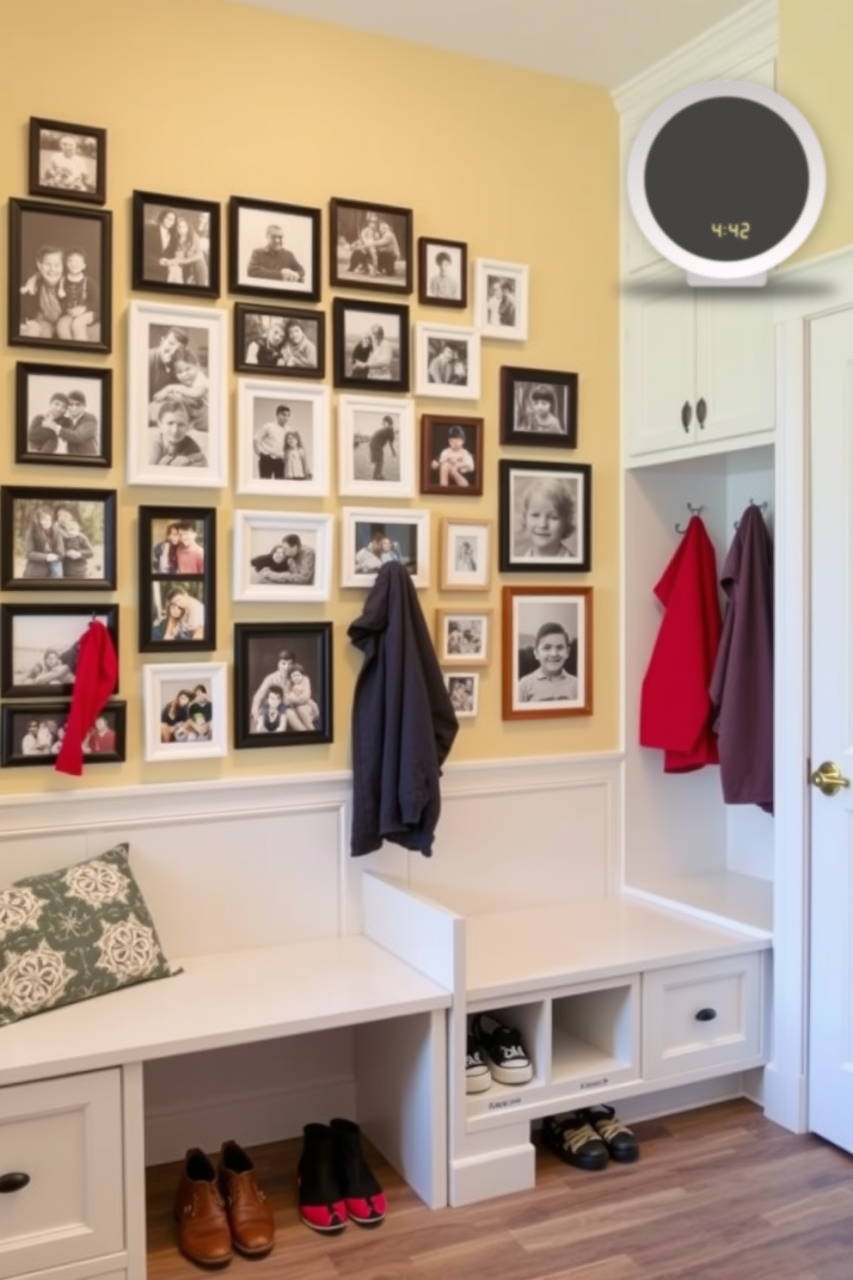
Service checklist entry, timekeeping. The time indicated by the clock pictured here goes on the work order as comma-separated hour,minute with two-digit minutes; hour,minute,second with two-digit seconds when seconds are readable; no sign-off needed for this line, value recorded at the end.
4,42
